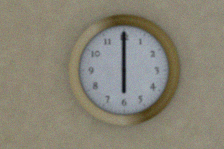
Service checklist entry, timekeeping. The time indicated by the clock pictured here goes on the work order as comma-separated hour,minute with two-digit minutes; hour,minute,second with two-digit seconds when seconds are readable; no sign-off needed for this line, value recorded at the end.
6,00
